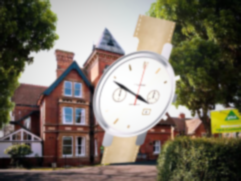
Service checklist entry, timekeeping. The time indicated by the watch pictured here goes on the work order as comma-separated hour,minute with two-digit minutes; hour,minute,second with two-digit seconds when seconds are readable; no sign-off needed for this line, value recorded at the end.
3,49
